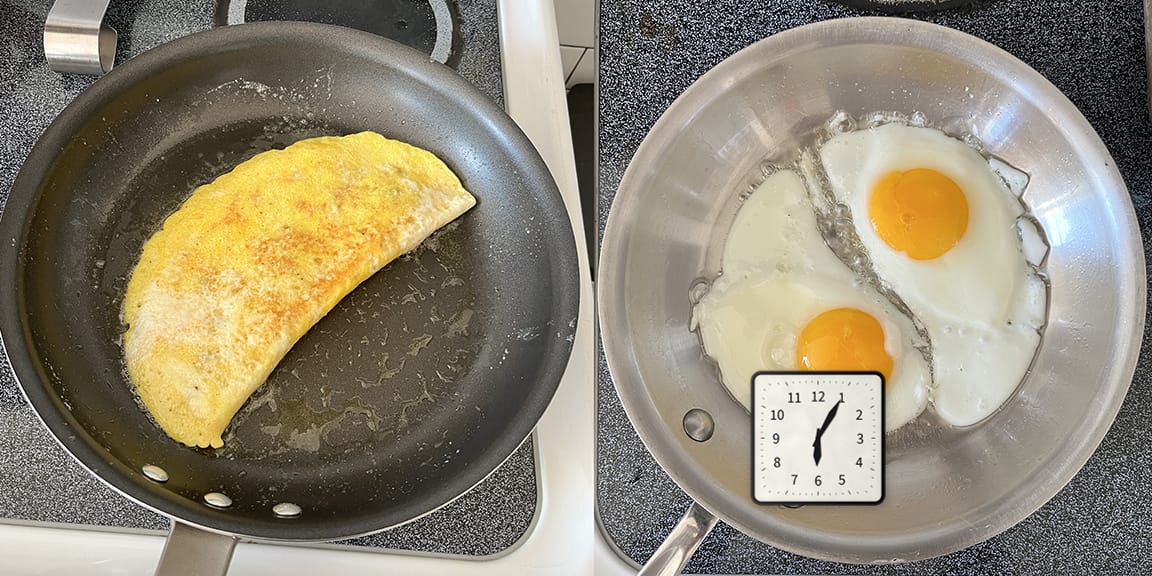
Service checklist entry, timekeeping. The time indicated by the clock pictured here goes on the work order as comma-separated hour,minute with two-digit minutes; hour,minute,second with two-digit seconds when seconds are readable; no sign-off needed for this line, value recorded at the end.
6,05
